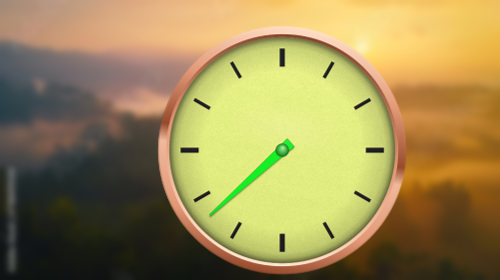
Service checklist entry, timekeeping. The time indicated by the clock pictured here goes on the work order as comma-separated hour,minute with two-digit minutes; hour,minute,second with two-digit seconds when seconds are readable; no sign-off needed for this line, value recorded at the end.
7,38
